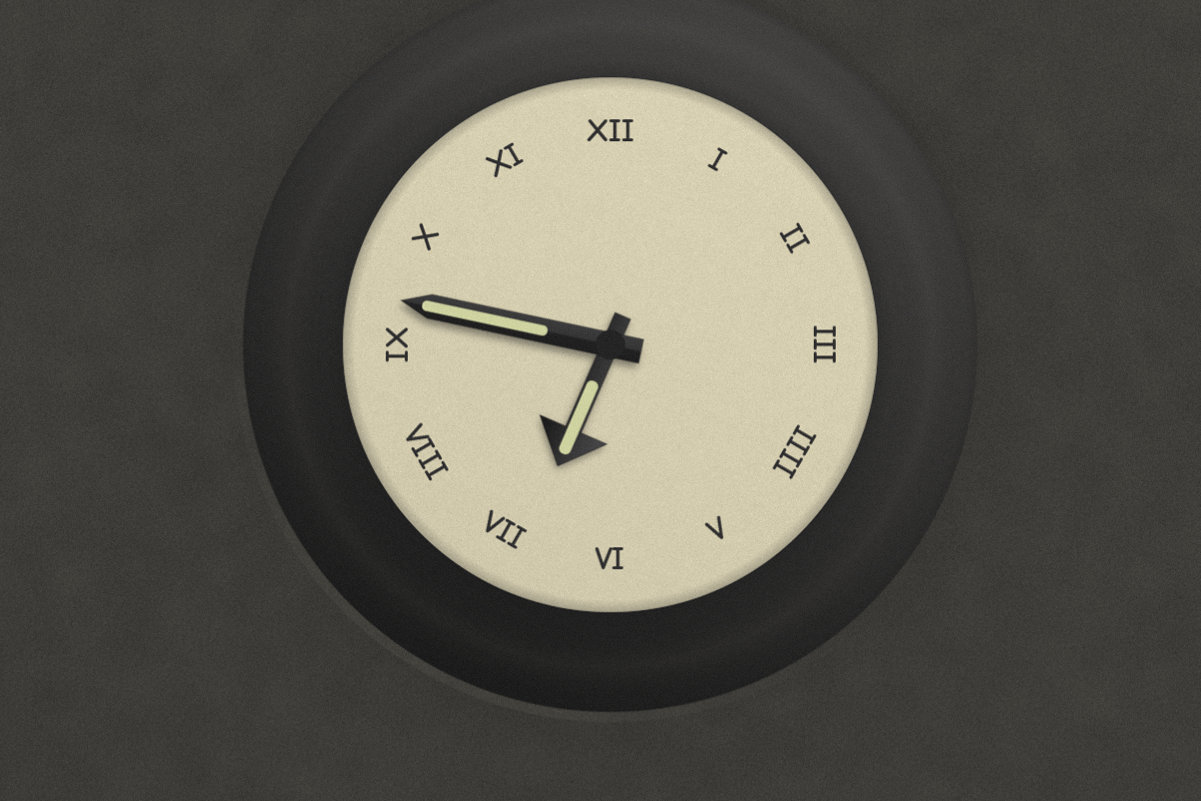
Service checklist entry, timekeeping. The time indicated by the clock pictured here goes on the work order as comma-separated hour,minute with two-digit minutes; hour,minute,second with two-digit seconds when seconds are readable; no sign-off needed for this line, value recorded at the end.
6,47
